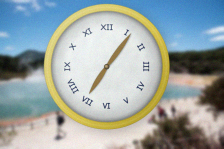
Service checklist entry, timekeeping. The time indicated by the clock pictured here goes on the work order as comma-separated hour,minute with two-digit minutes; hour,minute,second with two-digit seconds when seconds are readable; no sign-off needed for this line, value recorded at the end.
7,06
